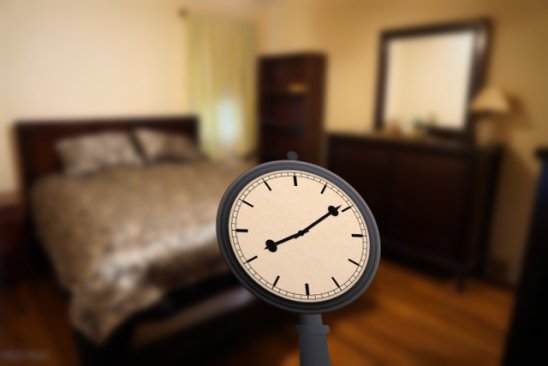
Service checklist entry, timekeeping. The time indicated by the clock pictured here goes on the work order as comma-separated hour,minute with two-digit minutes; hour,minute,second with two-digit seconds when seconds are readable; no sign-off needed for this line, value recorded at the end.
8,09
